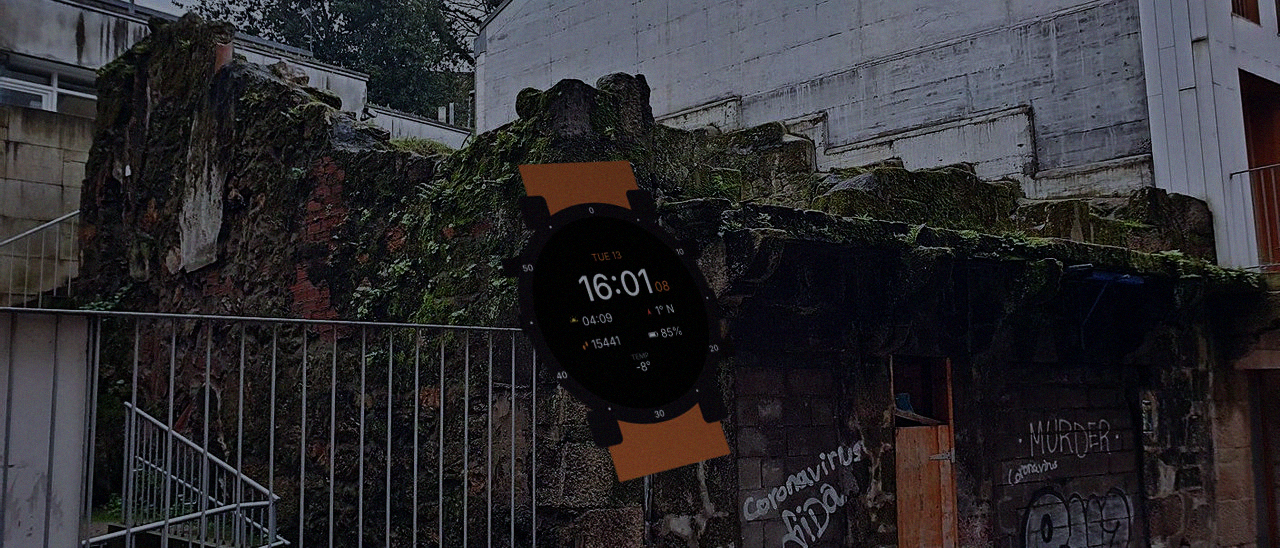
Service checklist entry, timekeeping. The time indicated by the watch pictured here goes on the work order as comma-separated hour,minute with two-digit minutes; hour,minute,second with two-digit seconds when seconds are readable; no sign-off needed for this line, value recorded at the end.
16,01,08
